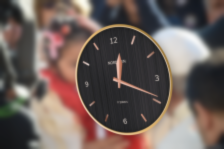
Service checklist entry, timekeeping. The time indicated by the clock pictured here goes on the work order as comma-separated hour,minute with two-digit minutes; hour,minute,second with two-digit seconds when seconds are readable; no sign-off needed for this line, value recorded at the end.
12,19
